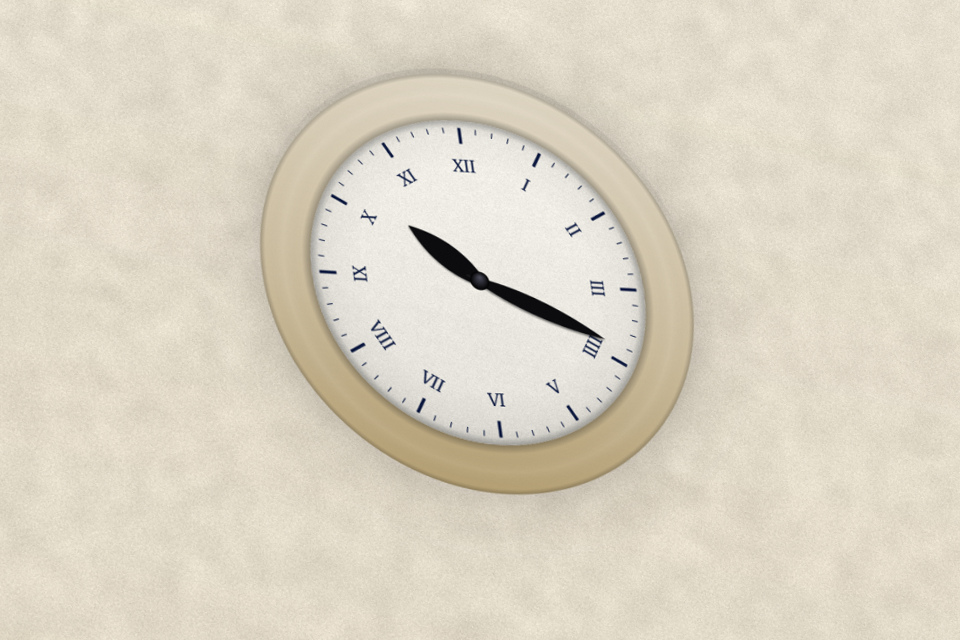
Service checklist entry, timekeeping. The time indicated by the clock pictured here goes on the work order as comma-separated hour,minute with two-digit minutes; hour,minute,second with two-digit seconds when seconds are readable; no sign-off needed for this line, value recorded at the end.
10,19
